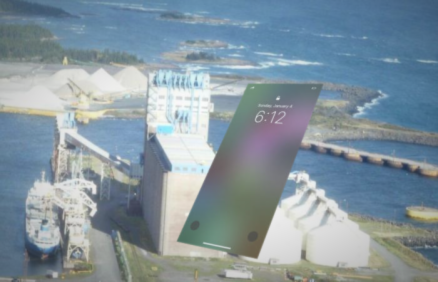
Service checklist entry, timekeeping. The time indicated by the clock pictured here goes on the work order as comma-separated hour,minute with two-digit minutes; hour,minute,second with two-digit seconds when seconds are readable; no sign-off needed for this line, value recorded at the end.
6,12
